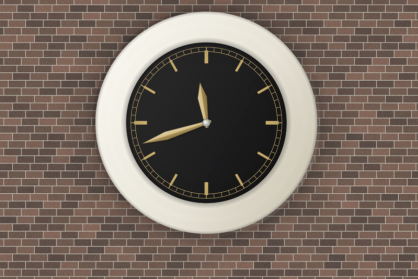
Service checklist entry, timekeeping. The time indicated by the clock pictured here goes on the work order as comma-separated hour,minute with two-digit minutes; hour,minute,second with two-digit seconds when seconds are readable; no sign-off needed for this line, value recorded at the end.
11,42
